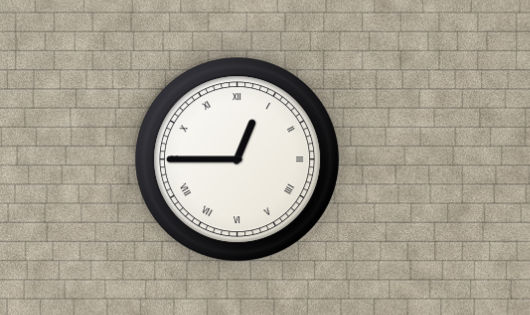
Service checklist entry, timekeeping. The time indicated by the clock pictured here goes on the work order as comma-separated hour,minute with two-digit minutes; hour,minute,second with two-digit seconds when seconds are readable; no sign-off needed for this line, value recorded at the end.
12,45
